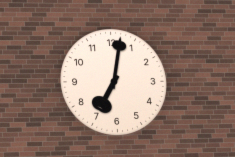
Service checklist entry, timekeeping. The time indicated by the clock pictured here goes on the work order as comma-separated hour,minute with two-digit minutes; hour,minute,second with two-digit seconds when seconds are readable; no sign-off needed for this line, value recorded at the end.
7,02
